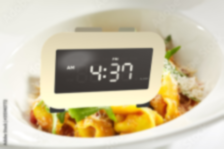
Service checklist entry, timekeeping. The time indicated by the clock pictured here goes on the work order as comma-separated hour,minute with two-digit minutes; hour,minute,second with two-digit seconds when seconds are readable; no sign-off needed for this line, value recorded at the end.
4,37
